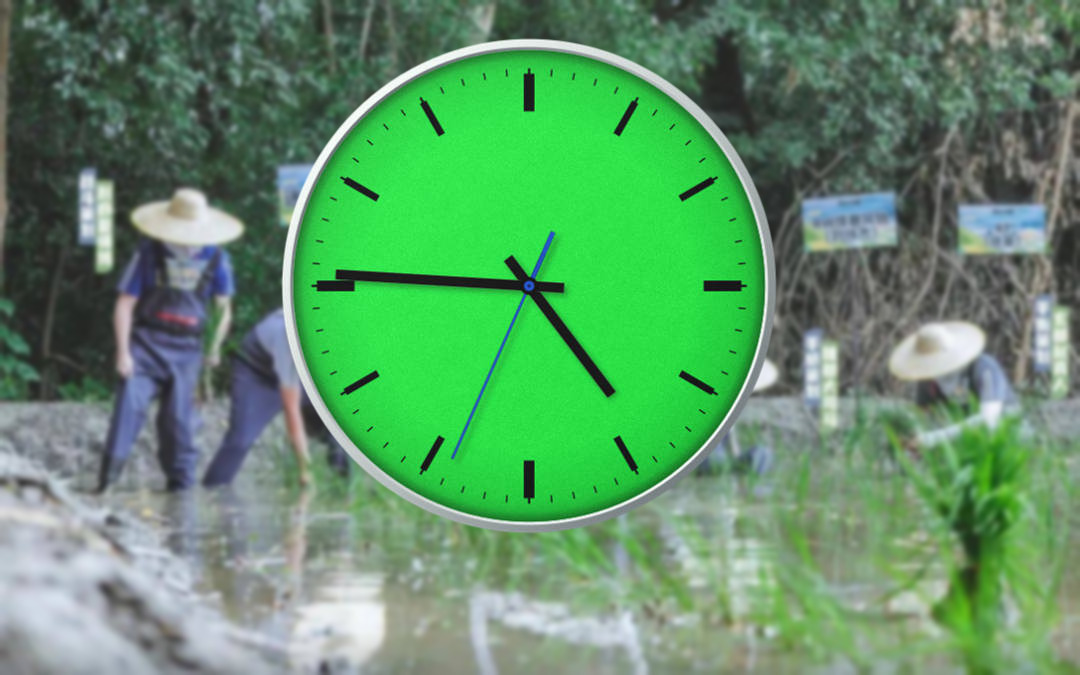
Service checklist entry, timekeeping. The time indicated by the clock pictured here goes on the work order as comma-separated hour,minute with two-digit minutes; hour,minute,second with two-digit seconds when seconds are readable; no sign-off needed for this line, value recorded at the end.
4,45,34
